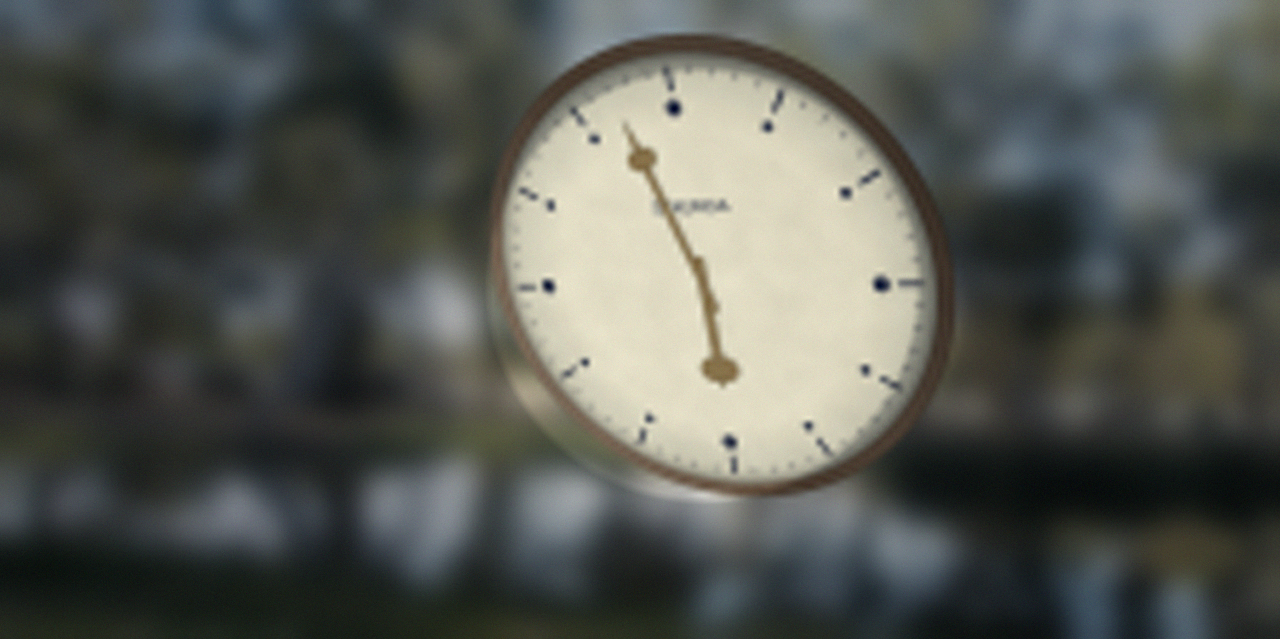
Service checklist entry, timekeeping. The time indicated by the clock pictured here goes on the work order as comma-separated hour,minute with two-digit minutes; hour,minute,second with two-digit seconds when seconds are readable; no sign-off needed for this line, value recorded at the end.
5,57
